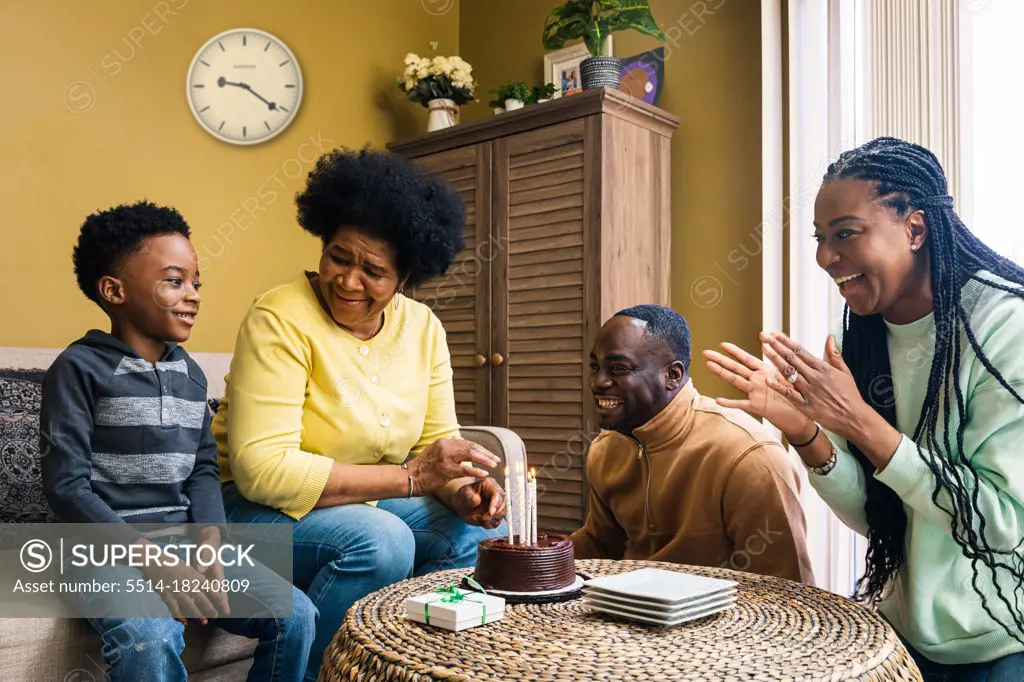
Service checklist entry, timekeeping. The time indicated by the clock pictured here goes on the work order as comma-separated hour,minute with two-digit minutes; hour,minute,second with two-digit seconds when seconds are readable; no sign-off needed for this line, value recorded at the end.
9,21
